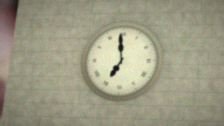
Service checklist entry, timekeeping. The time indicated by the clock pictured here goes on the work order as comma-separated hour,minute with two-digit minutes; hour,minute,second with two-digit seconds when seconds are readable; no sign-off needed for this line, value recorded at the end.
6,59
